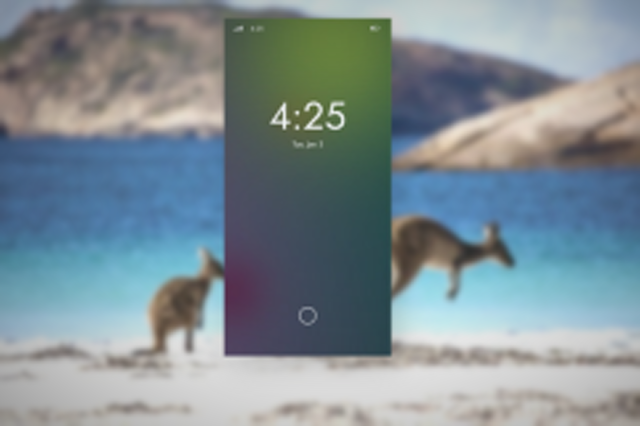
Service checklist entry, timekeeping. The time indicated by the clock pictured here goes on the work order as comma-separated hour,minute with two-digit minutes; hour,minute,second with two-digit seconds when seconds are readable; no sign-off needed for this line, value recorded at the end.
4,25
